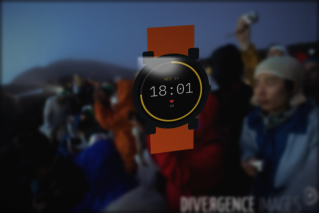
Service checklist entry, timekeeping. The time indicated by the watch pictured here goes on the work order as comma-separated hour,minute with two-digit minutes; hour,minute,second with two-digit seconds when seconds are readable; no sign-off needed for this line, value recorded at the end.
18,01
